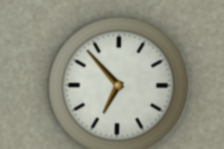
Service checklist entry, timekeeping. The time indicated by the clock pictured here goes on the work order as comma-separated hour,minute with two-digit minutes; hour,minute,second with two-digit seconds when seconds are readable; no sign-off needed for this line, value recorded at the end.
6,53
